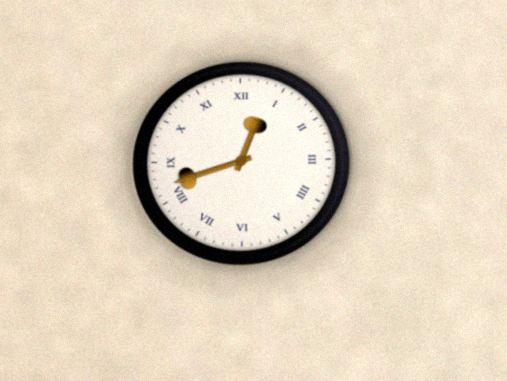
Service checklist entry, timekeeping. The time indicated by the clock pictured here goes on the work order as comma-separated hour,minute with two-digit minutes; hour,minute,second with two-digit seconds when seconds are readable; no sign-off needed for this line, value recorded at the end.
12,42
